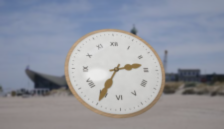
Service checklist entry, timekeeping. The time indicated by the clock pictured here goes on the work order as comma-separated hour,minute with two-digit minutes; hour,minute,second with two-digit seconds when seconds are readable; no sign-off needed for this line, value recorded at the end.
2,35
